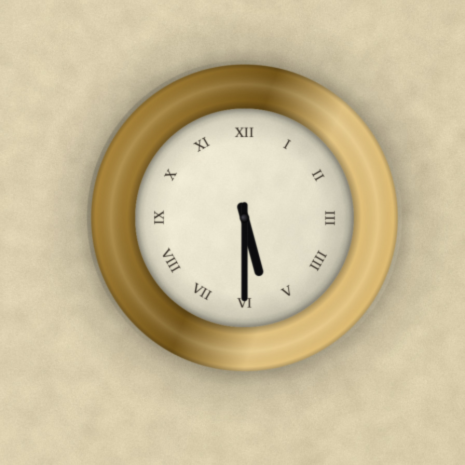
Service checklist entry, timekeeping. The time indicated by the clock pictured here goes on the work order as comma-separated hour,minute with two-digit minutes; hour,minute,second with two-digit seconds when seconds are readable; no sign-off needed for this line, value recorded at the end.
5,30
